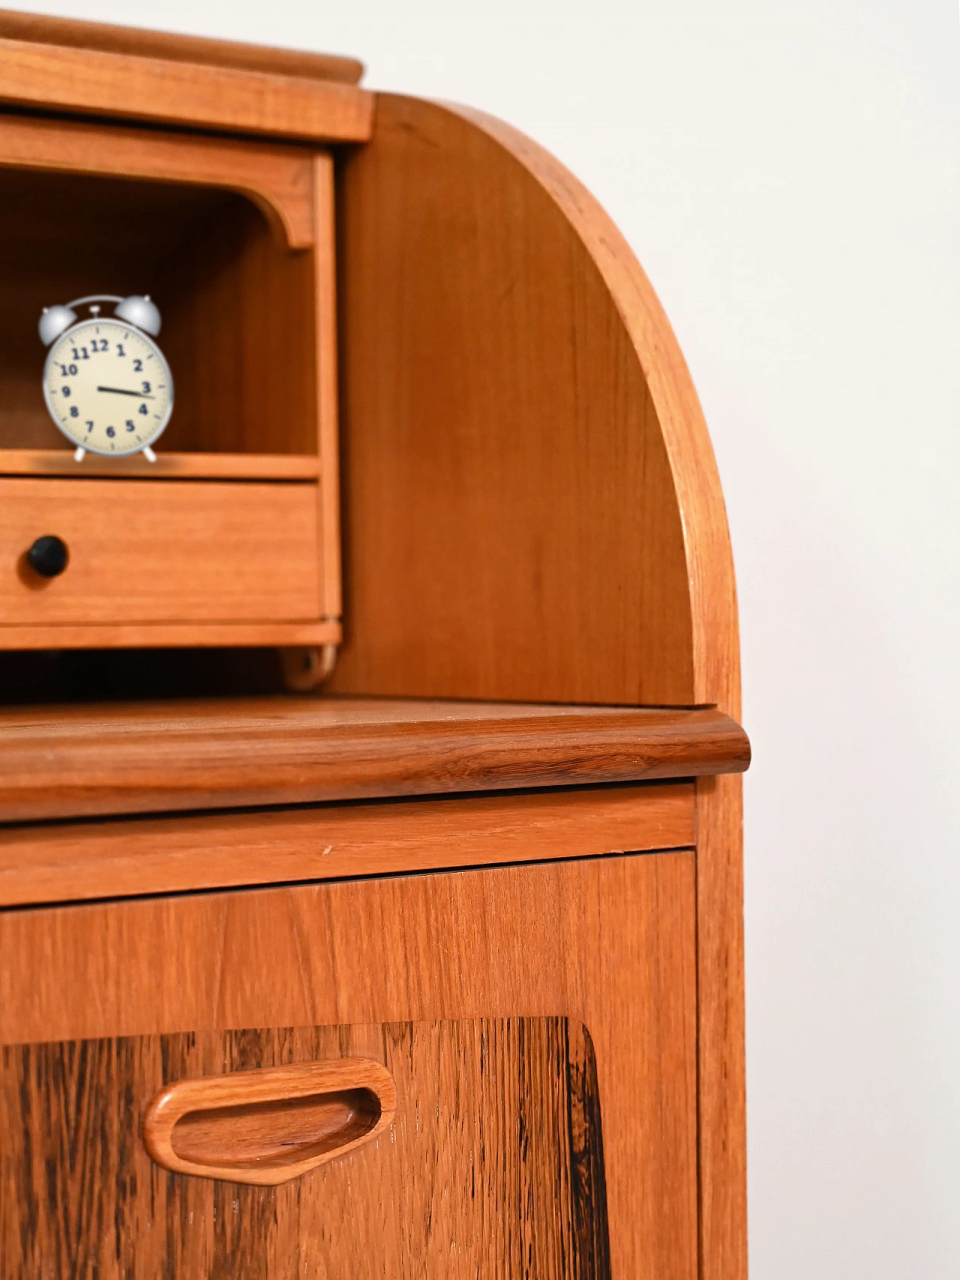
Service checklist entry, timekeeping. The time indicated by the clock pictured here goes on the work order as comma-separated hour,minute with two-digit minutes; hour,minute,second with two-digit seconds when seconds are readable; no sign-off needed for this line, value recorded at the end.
3,17
